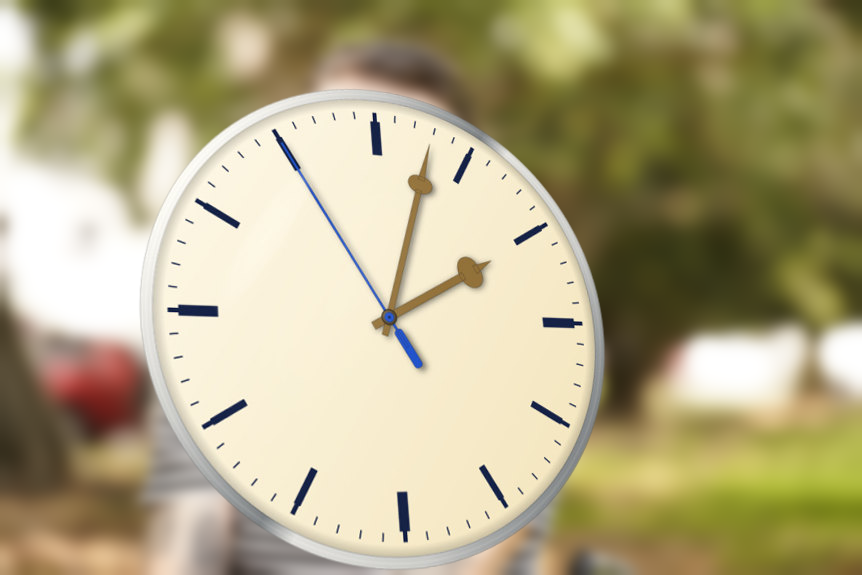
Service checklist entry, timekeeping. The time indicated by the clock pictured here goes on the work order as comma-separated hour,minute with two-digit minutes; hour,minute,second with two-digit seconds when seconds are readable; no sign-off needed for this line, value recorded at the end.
2,02,55
